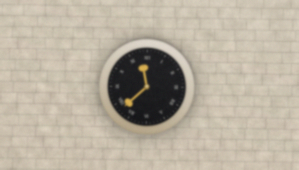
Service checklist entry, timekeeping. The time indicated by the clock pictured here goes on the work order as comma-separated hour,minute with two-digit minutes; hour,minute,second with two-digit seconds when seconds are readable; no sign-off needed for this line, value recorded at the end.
11,38
